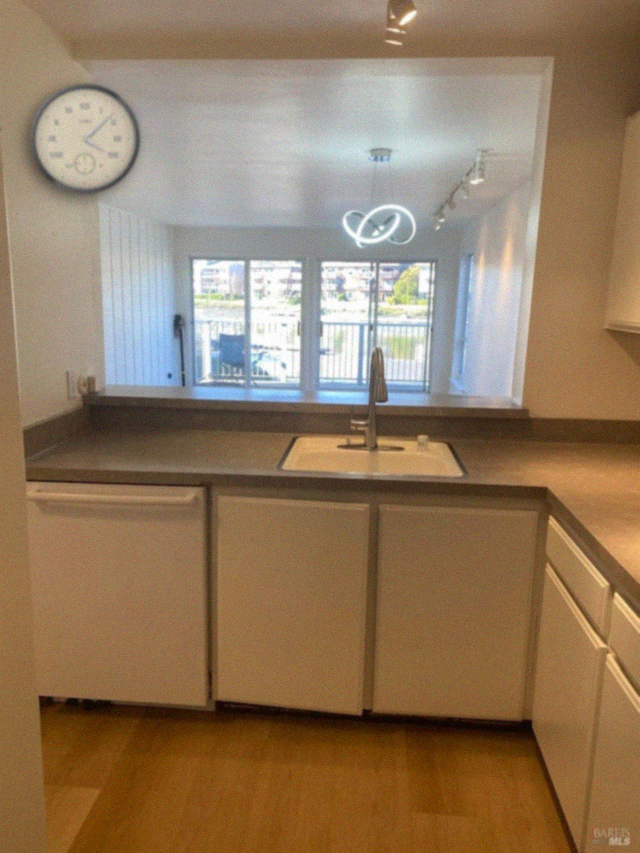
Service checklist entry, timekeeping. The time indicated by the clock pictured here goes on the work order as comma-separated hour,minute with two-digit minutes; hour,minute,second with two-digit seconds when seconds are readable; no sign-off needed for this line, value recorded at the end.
4,08
